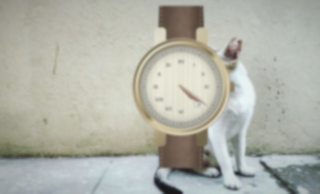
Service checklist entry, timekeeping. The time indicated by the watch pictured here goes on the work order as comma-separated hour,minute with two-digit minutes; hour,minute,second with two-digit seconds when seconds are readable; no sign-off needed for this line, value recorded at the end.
4,21
